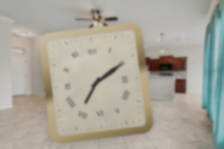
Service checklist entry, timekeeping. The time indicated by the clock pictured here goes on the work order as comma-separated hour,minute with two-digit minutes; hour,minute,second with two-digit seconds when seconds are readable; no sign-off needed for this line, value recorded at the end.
7,10
